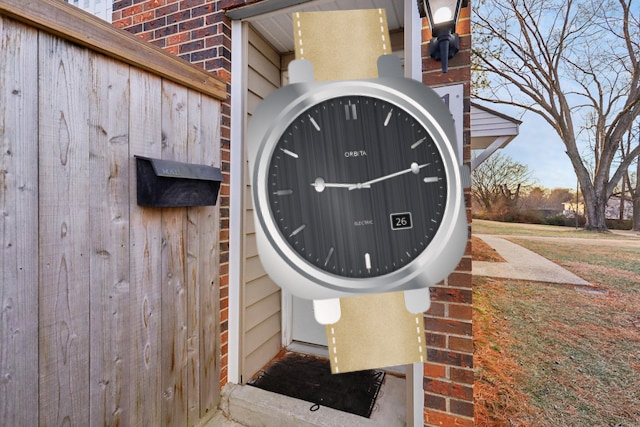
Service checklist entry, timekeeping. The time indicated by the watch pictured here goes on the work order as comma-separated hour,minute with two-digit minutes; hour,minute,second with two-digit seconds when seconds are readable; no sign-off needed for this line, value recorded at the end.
9,13
